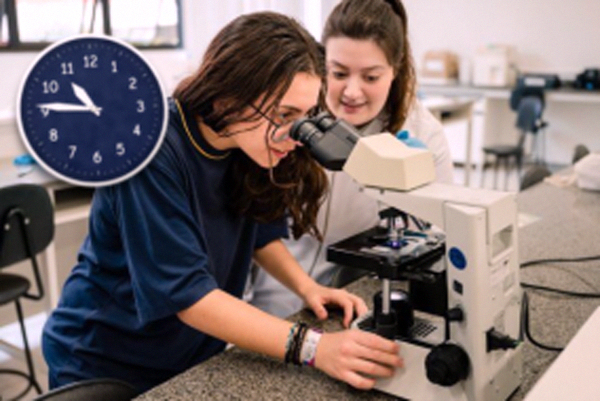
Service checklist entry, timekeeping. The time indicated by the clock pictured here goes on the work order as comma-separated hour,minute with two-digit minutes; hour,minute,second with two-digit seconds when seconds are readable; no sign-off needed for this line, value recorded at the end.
10,46
